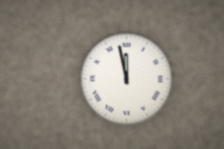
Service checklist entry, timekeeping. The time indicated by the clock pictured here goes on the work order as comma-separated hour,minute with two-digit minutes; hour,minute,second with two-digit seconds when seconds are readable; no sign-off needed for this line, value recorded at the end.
11,58
